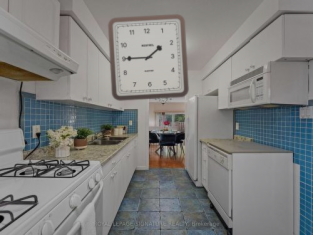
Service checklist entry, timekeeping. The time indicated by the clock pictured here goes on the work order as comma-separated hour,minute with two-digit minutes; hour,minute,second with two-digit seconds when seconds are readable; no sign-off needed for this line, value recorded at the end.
1,45
